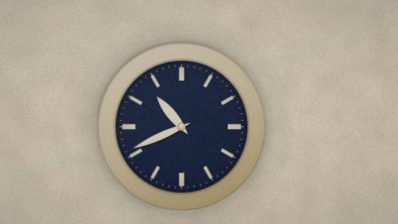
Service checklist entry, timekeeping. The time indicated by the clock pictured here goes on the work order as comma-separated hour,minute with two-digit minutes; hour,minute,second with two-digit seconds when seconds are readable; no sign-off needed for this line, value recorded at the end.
10,41
